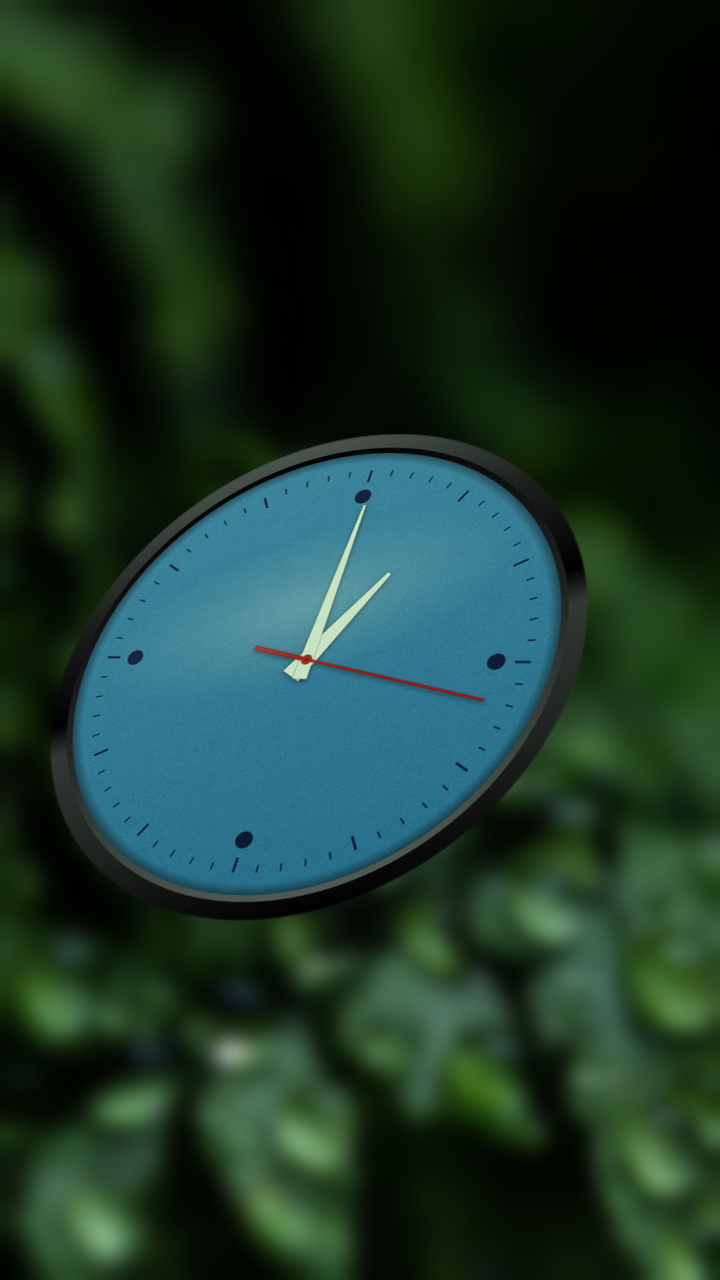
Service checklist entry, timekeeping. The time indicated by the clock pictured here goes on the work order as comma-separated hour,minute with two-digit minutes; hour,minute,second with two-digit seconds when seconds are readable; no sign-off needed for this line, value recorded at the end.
1,00,17
